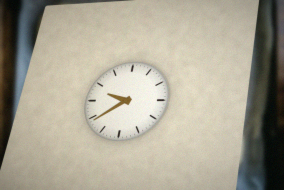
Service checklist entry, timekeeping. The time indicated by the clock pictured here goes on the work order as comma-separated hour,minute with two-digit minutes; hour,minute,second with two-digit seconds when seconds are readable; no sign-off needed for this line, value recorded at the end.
9,39
